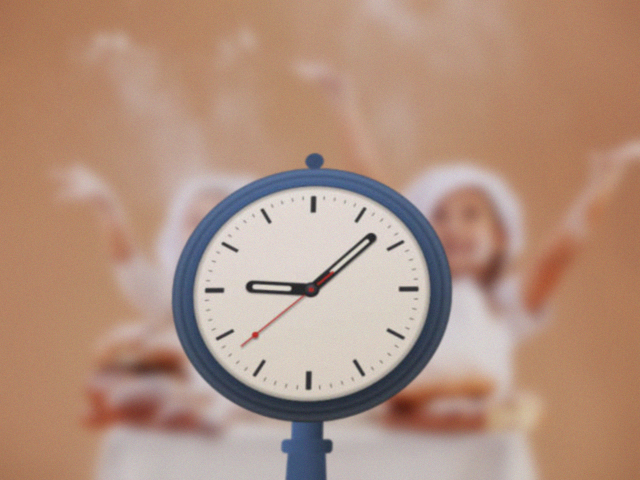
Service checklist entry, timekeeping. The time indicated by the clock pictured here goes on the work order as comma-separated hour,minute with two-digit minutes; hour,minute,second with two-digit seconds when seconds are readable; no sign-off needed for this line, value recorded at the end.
9,07,38
